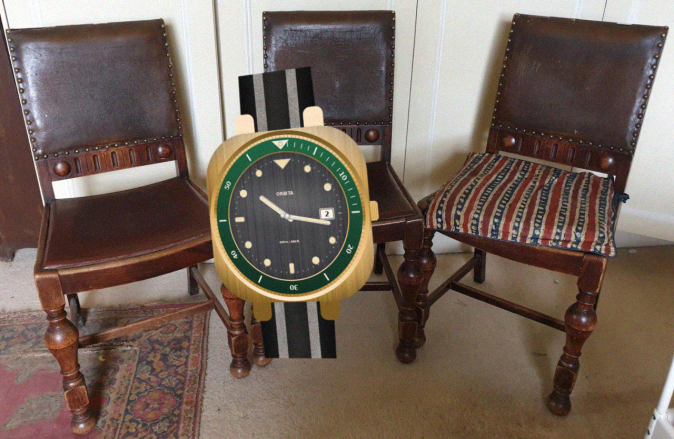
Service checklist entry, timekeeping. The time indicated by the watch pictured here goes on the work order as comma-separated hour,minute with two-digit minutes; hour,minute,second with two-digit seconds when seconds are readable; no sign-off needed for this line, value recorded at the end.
10,17
